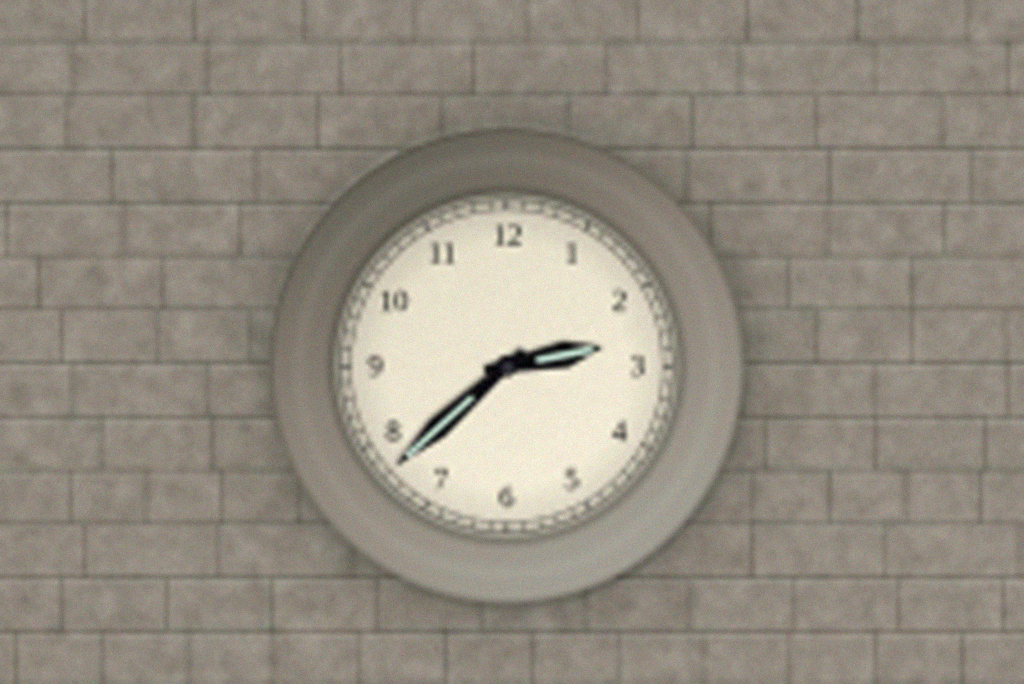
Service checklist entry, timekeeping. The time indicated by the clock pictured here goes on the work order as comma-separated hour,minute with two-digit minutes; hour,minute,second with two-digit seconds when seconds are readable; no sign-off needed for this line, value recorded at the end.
2,38
